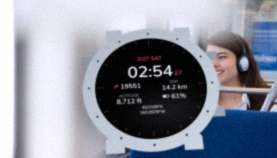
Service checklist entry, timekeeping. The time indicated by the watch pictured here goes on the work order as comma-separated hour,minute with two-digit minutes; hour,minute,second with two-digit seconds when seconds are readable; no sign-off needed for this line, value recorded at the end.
2,54
